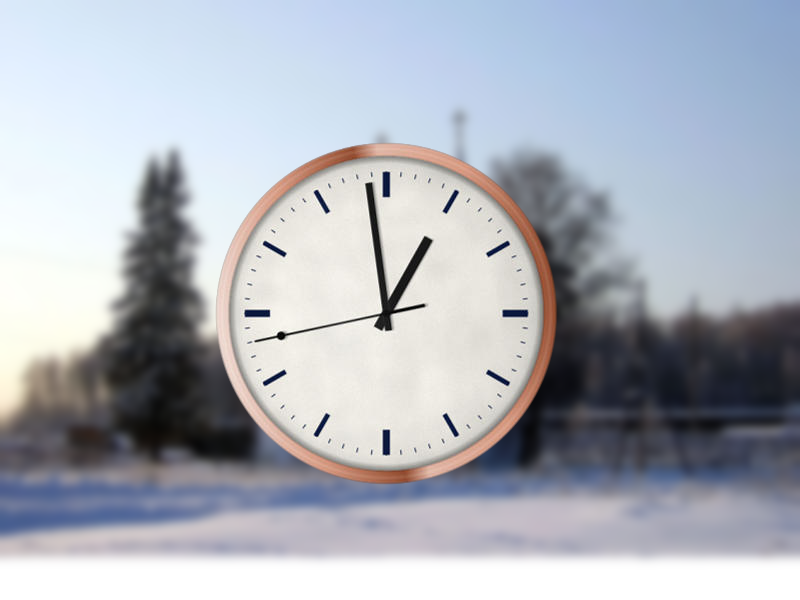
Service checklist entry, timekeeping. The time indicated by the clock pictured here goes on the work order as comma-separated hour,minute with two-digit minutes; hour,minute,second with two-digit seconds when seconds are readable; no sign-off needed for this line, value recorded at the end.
12,58,43
